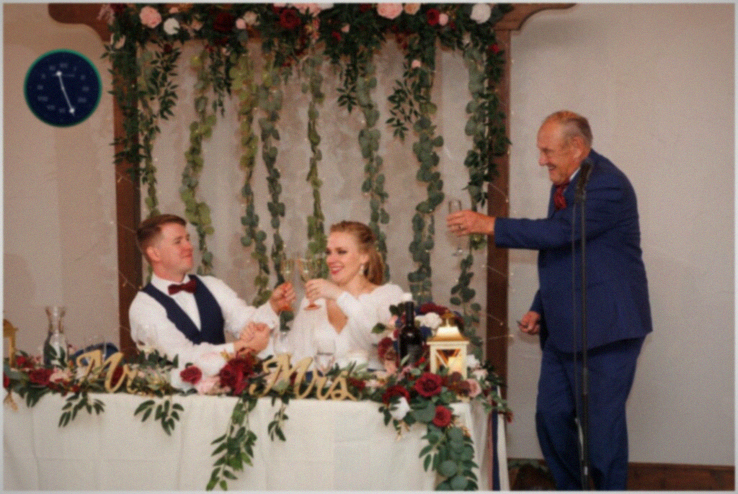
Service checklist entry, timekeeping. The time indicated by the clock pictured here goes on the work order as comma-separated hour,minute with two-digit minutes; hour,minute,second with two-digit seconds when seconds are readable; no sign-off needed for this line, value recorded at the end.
11,26
